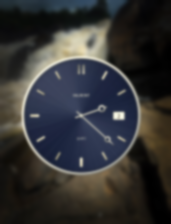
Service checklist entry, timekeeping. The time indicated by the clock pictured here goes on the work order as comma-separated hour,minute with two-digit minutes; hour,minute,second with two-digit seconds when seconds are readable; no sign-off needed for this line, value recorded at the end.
2,22
